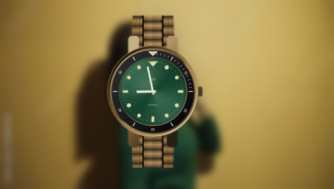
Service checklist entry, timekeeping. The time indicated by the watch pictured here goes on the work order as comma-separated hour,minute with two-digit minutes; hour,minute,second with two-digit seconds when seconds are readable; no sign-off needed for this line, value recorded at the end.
8,58
